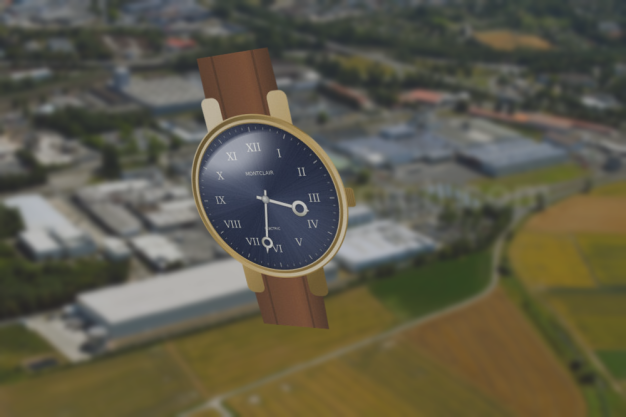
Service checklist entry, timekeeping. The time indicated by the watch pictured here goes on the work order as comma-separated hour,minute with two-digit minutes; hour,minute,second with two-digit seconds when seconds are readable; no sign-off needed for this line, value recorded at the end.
3,32
